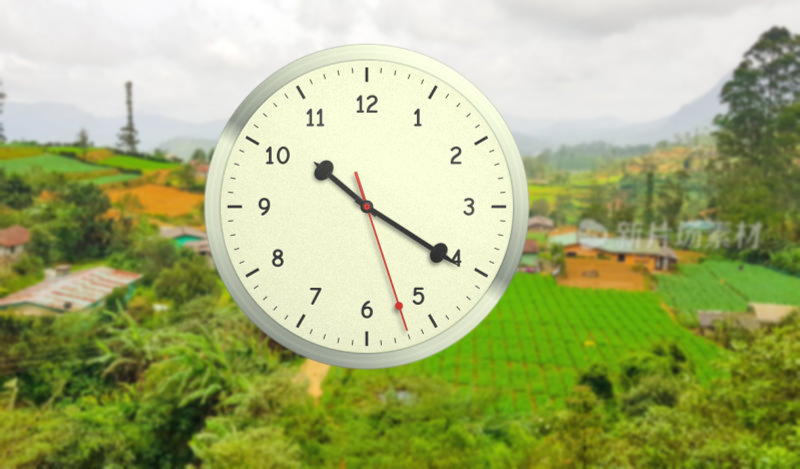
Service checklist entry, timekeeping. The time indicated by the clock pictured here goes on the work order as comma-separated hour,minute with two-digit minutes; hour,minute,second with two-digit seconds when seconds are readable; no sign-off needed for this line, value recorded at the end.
10,20,27
